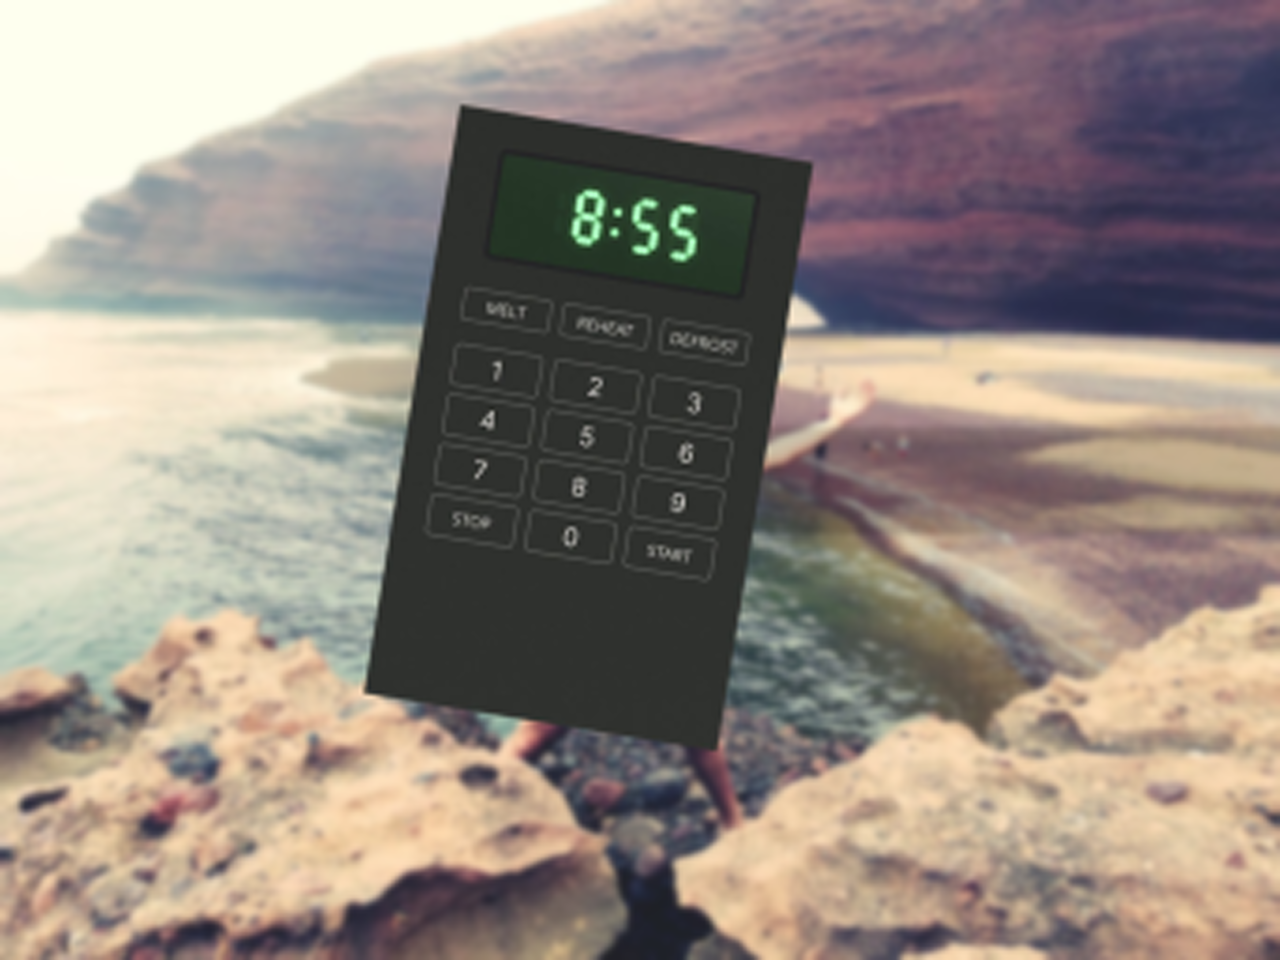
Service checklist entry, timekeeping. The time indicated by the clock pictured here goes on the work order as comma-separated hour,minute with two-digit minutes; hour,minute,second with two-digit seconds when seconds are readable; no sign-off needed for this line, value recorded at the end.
8,55
